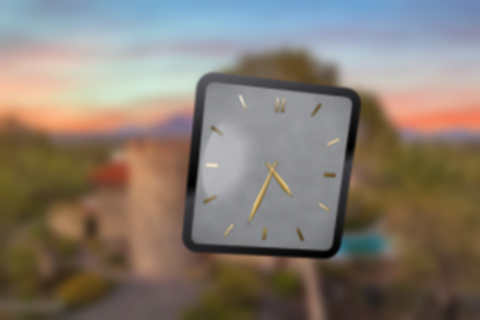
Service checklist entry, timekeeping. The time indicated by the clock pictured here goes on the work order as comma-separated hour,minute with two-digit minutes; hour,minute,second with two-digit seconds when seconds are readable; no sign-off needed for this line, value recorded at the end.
4,33
